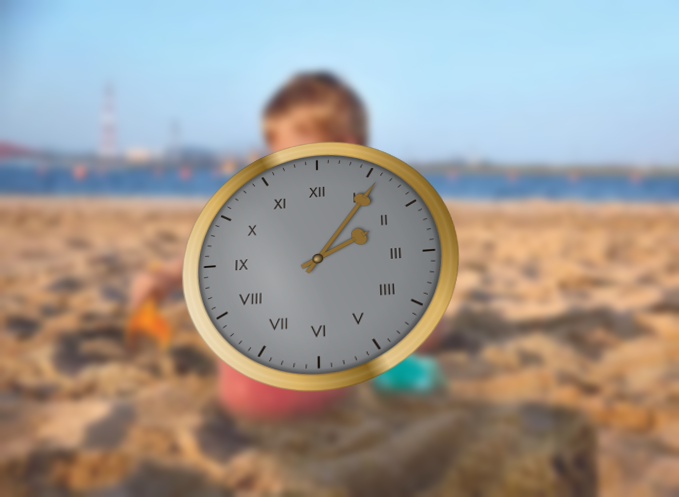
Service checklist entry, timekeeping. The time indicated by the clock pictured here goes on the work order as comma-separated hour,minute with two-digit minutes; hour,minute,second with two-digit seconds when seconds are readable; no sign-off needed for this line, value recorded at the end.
2,06
